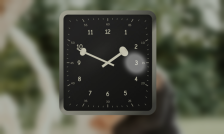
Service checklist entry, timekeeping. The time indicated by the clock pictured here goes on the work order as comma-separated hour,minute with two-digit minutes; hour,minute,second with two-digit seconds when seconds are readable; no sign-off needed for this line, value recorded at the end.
1,49
